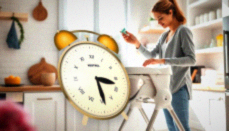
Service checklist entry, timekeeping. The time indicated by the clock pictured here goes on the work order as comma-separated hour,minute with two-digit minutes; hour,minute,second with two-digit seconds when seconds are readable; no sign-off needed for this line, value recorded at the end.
3,29
